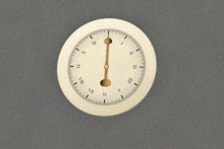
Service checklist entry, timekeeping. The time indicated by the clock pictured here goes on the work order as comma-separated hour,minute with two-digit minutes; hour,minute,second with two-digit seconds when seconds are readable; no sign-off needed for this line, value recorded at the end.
6,00
